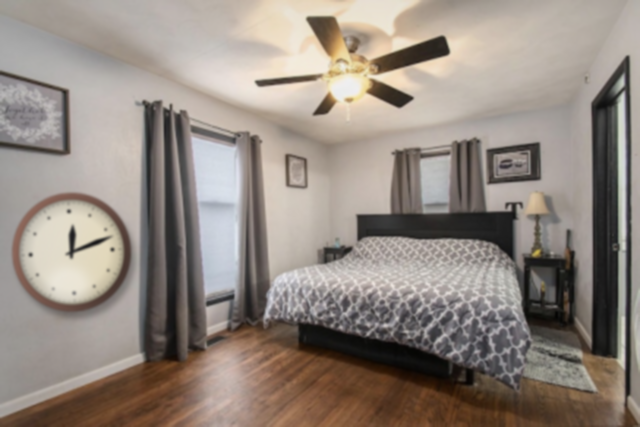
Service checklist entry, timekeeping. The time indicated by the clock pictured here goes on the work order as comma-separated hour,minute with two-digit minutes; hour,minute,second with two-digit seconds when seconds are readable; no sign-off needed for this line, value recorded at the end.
12,12
